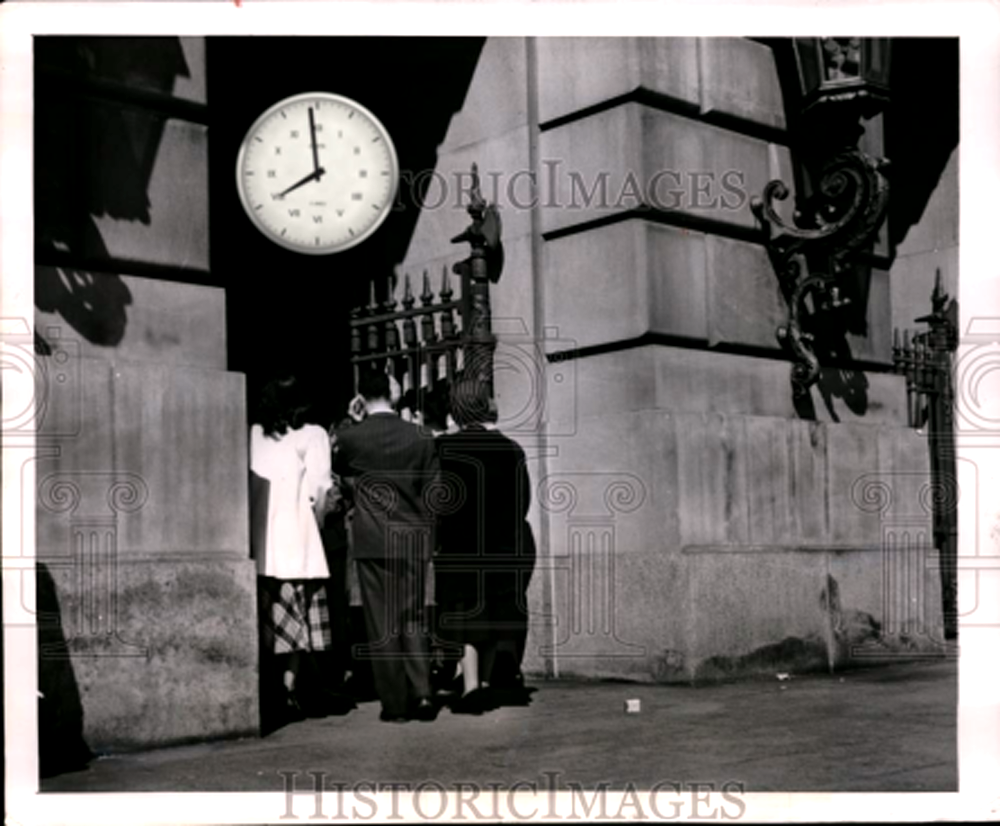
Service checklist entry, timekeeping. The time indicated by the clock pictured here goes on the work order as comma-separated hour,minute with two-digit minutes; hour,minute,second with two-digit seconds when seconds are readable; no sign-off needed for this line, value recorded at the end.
7,59
